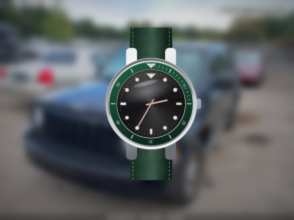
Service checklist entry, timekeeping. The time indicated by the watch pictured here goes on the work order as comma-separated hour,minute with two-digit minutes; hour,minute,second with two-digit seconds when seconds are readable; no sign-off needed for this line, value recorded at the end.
2,35
